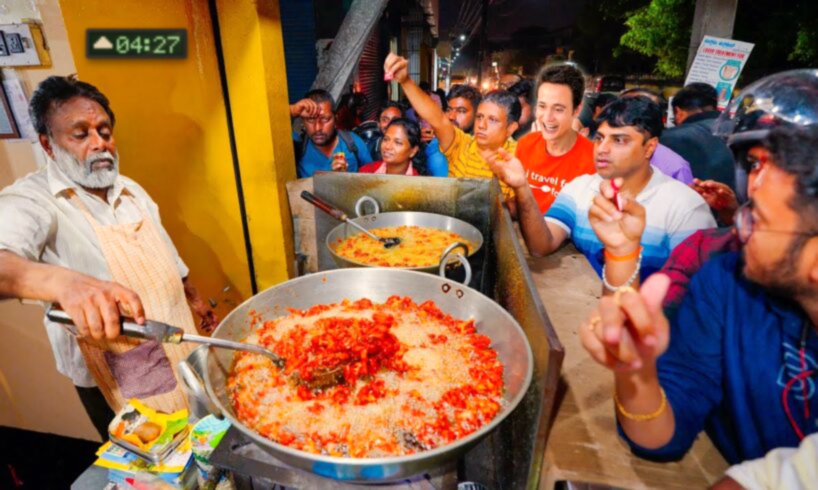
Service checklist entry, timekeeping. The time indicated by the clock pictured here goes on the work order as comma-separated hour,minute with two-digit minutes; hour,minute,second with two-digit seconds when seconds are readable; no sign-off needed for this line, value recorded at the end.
4,27
